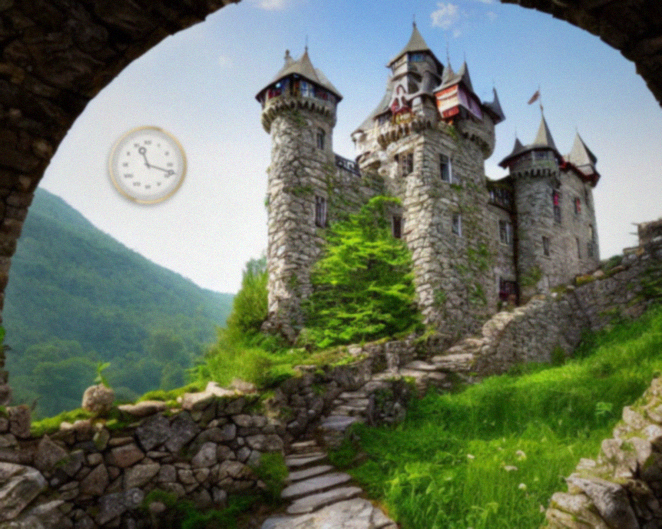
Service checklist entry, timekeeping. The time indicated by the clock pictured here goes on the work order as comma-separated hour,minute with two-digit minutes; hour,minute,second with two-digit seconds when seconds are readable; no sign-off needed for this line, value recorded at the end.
11,18
